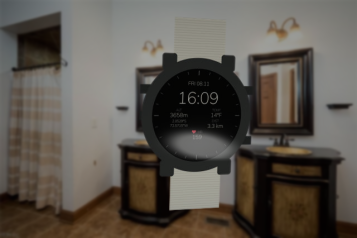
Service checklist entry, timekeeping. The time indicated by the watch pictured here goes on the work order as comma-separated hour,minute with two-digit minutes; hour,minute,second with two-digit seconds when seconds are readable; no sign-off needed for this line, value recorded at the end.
16,09
